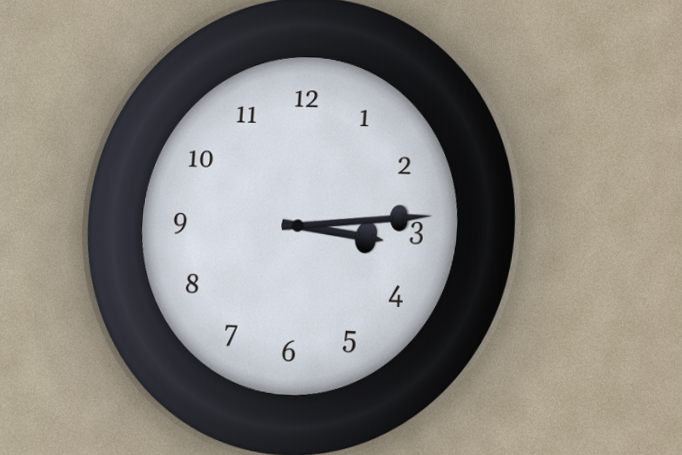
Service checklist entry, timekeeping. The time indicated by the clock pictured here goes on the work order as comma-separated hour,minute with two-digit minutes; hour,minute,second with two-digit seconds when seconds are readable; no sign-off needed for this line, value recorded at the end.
3,14
